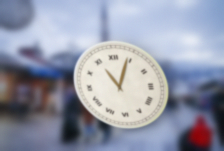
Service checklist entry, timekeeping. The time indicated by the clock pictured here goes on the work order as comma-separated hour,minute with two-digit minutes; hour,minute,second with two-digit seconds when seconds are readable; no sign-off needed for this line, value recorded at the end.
11,04
